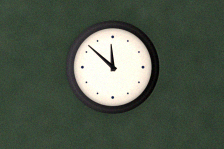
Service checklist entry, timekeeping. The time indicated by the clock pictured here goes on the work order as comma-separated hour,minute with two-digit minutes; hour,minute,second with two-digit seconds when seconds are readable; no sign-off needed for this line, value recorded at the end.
11,52
